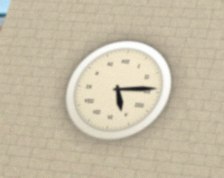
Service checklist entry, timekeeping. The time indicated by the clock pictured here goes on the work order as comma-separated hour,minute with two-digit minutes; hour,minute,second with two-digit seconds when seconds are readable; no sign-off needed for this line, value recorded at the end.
5,14
